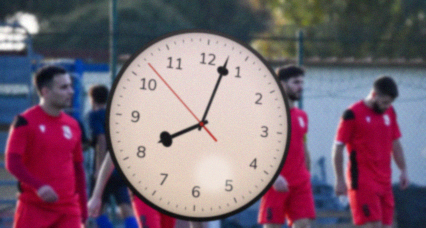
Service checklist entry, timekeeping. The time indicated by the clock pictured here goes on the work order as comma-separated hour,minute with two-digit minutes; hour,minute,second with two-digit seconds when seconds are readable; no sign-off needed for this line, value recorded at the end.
8,02,52
